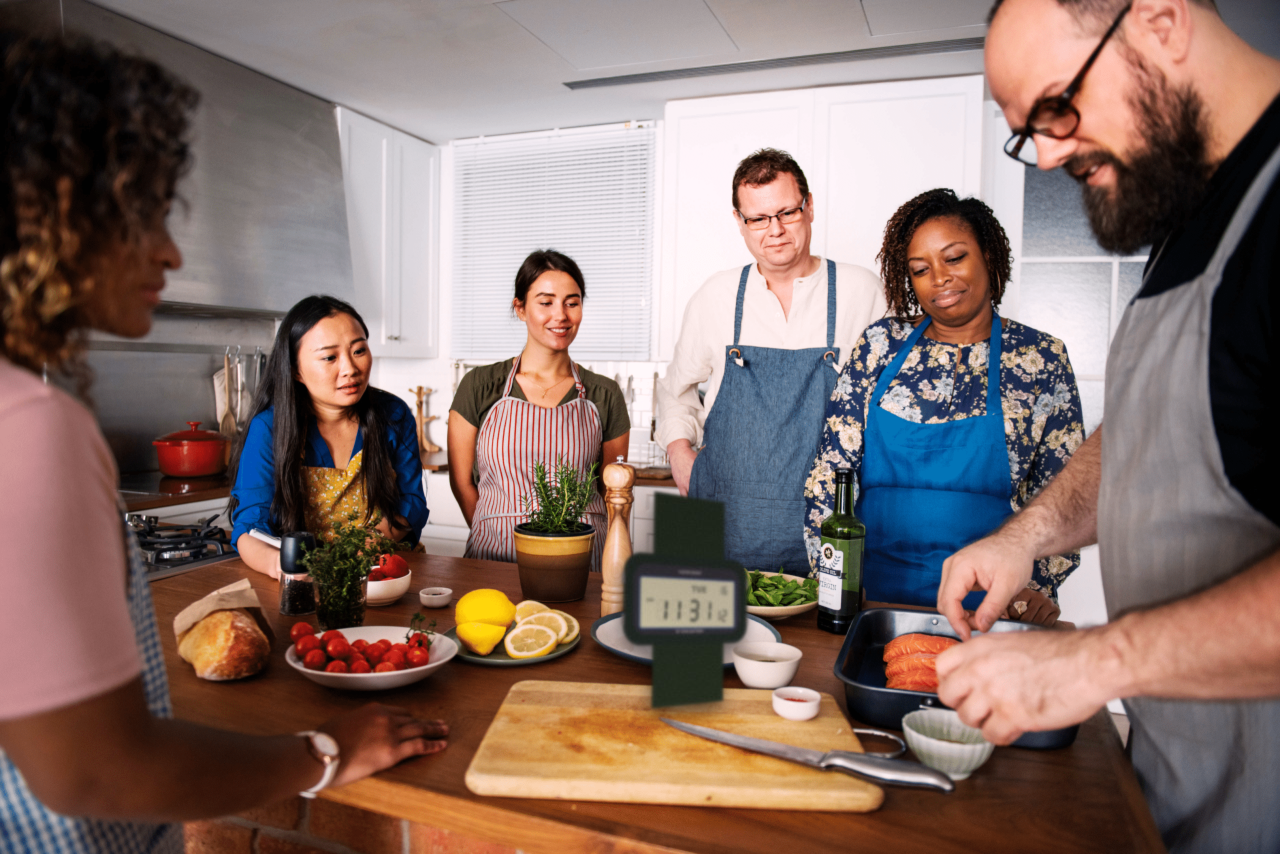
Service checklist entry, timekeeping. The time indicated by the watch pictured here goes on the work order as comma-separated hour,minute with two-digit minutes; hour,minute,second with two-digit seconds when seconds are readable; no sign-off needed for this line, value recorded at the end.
11,31
